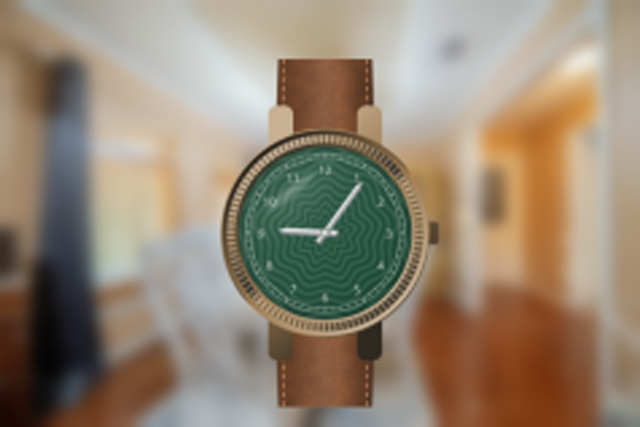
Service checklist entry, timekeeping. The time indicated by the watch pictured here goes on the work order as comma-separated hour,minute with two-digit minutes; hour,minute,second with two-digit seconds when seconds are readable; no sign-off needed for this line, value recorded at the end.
9,06
